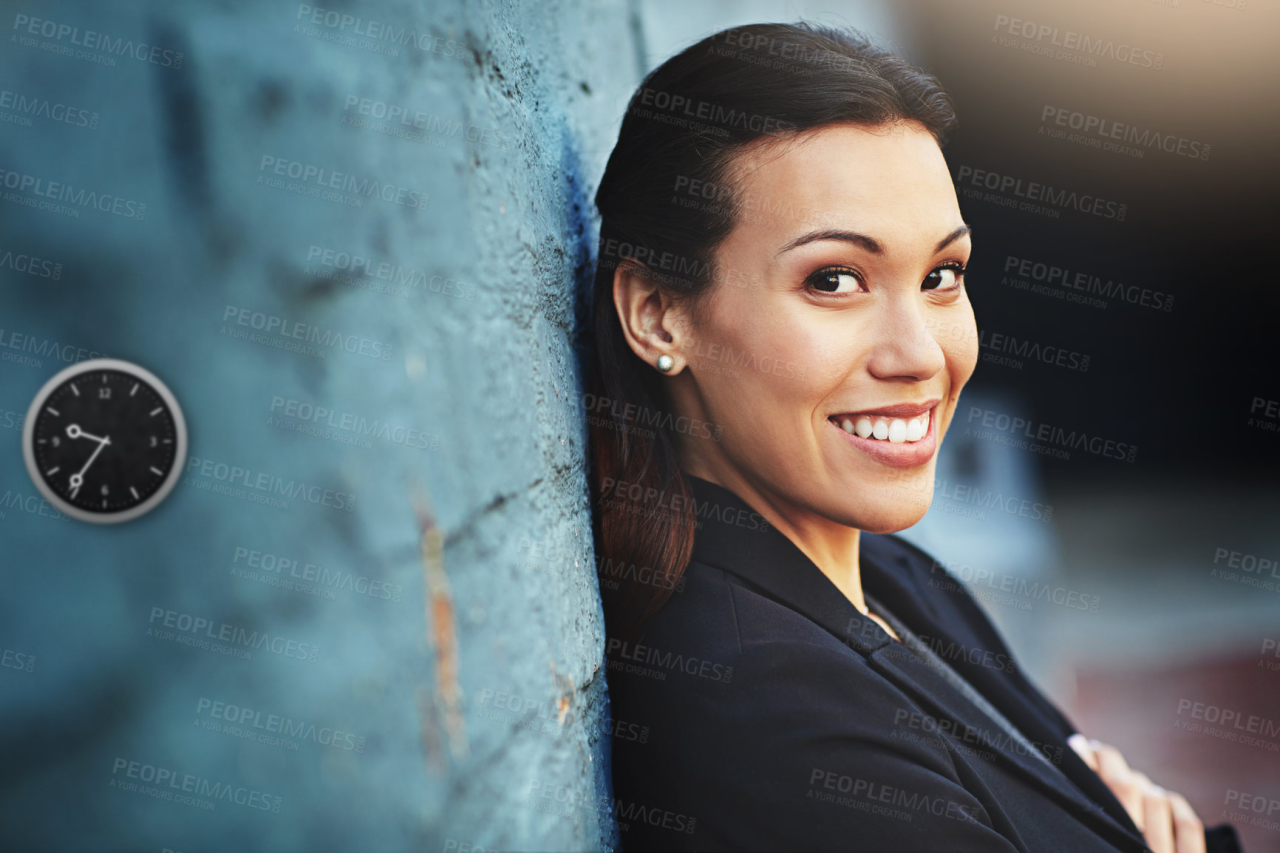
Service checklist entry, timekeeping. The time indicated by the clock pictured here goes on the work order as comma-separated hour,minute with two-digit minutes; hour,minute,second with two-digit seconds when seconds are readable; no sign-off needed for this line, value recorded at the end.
9,36
